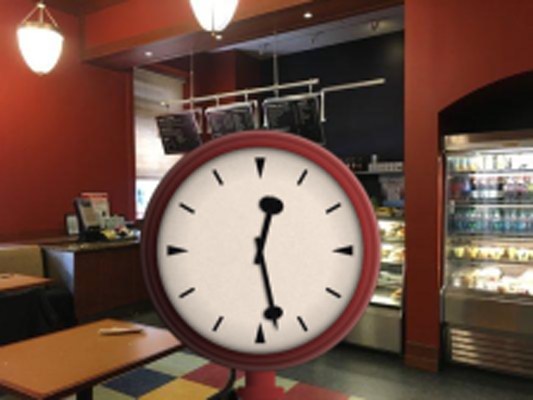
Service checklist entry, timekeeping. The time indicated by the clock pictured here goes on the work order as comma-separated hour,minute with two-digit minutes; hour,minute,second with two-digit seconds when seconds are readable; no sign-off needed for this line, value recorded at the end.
12,28
